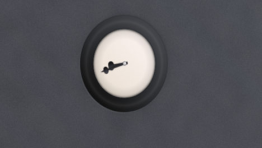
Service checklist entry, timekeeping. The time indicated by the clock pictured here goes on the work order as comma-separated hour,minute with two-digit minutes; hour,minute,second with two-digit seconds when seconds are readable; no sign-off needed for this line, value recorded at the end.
8,42
